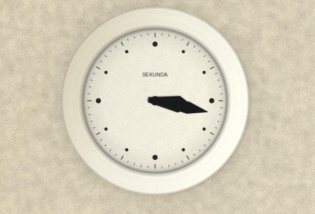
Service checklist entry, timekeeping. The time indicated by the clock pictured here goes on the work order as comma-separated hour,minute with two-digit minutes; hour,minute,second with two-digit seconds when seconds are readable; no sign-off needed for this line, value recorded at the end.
3,17
